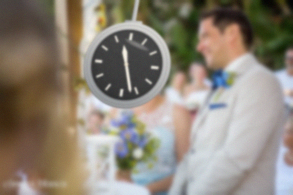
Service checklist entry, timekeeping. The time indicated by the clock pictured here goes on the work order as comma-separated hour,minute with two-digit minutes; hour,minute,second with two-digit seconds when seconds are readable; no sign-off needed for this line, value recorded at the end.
11,27
